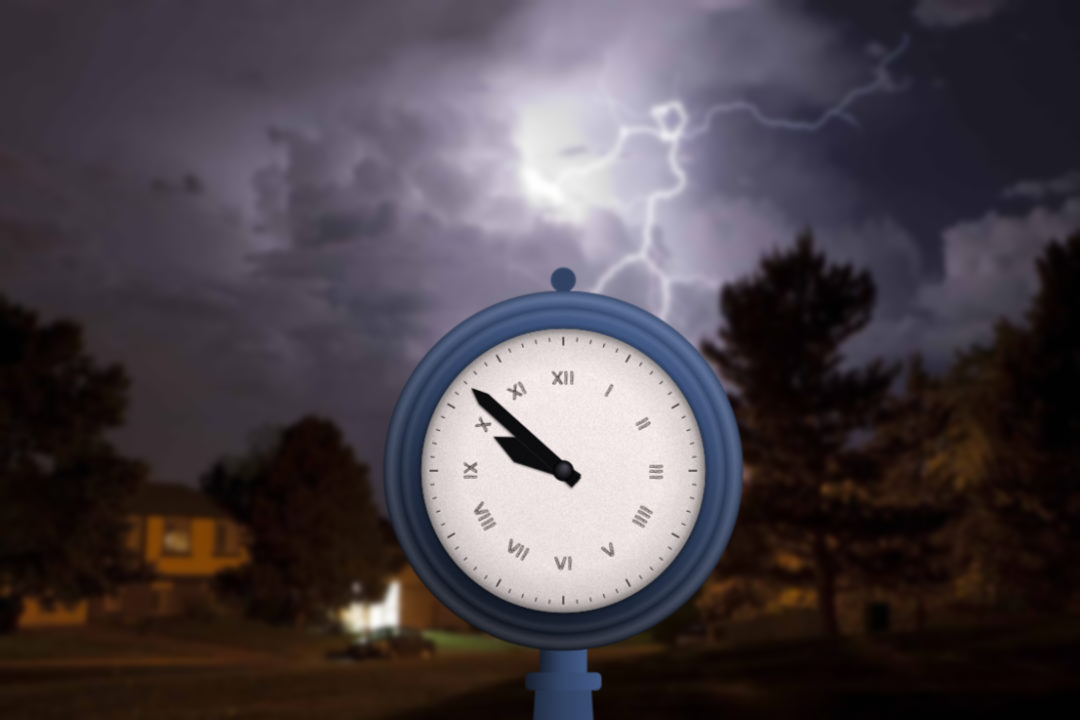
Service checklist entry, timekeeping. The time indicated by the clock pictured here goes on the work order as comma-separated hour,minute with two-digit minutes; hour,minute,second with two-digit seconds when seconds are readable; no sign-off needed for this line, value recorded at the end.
9,52
